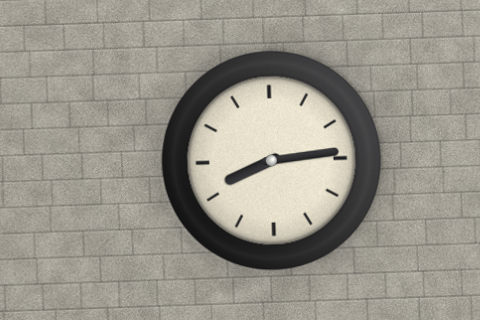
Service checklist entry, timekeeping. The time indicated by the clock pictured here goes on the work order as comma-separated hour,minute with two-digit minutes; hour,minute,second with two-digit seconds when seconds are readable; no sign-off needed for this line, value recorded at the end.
8,14
